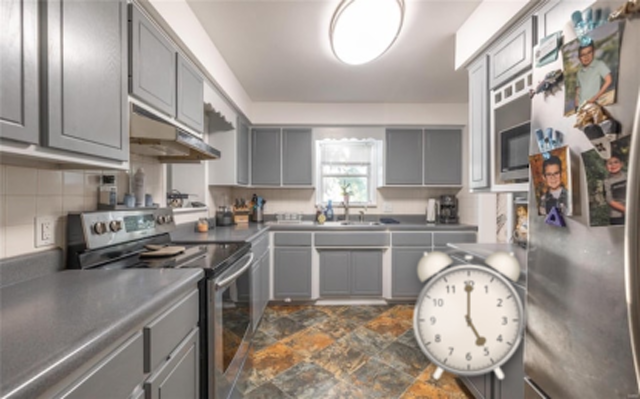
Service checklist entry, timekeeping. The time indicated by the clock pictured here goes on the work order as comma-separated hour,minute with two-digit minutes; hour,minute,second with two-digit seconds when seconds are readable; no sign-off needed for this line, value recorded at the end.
5,00
